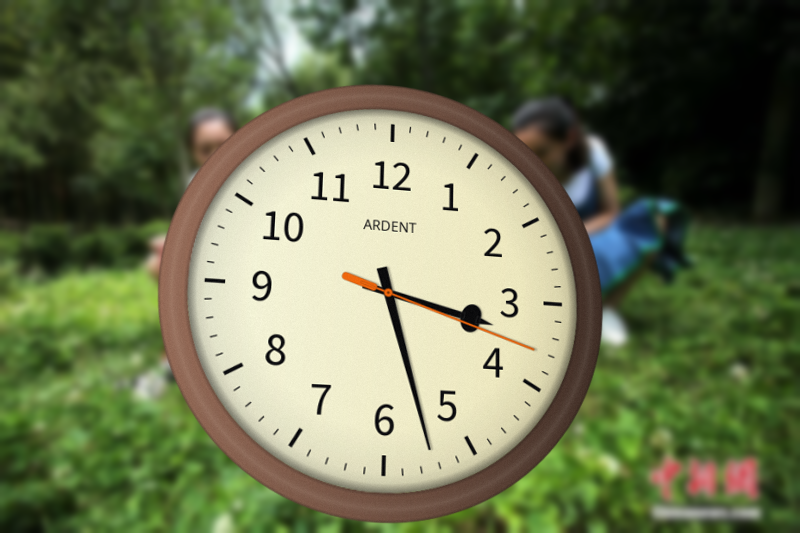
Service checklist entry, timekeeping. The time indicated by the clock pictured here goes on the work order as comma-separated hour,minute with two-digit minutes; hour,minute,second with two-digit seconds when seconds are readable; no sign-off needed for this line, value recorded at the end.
3,27,18
